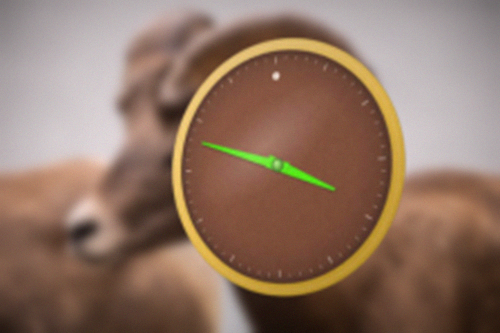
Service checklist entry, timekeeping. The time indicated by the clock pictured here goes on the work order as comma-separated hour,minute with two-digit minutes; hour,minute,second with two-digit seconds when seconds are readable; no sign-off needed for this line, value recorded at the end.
3,48
